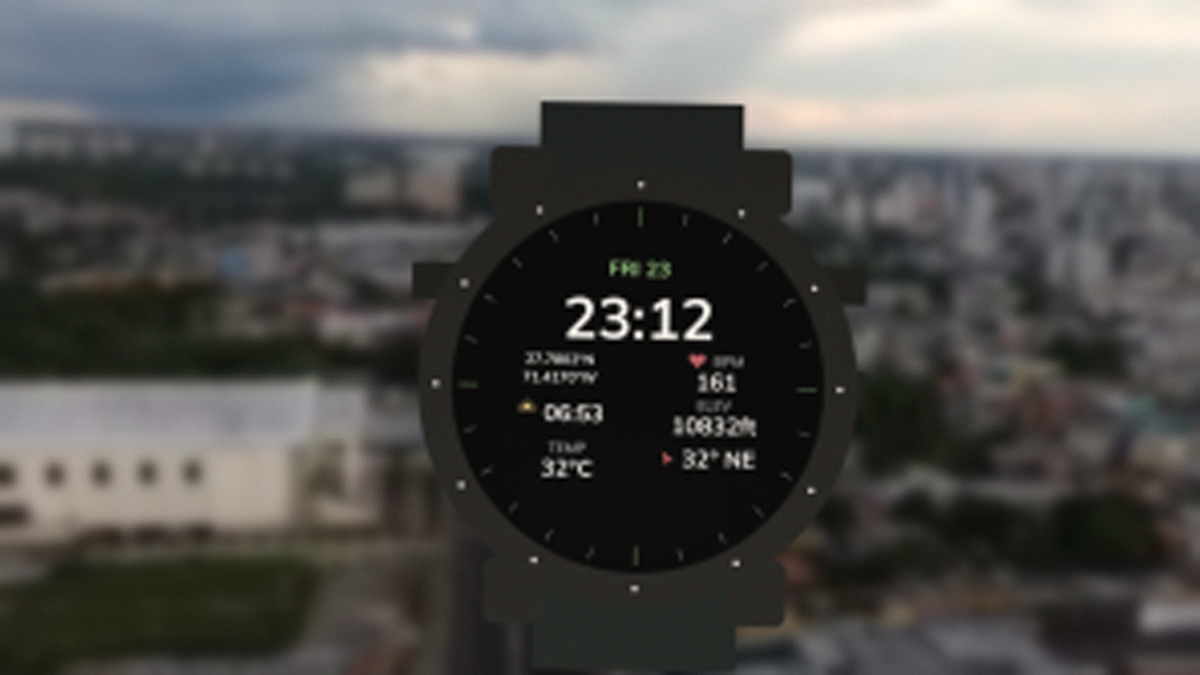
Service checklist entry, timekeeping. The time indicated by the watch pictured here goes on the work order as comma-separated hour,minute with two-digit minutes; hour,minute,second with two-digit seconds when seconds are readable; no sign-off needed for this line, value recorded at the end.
23,12
